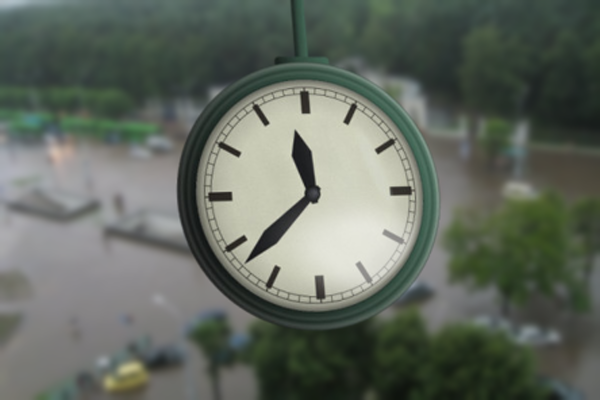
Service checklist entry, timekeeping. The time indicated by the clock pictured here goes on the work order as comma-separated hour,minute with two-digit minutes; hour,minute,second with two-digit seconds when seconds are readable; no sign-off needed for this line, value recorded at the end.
11,38
